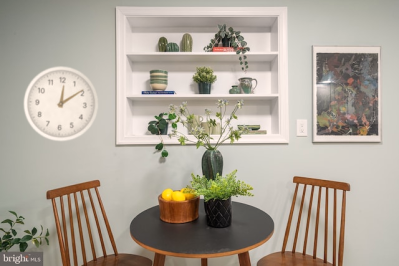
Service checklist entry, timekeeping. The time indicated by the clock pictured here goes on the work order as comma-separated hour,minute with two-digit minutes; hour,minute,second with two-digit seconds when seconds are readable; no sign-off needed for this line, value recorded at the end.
12,09
